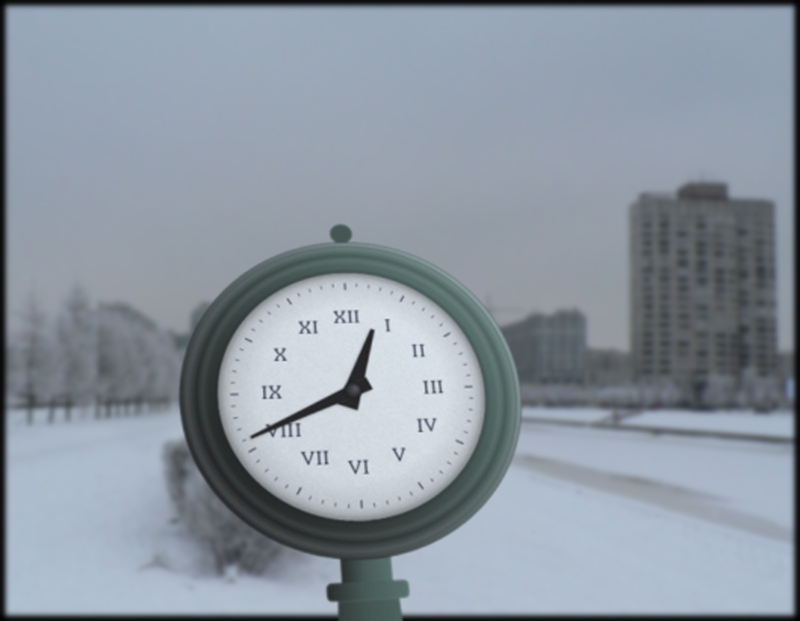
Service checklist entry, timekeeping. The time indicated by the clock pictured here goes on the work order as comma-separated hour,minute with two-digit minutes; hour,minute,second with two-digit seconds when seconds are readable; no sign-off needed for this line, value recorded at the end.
12,41
